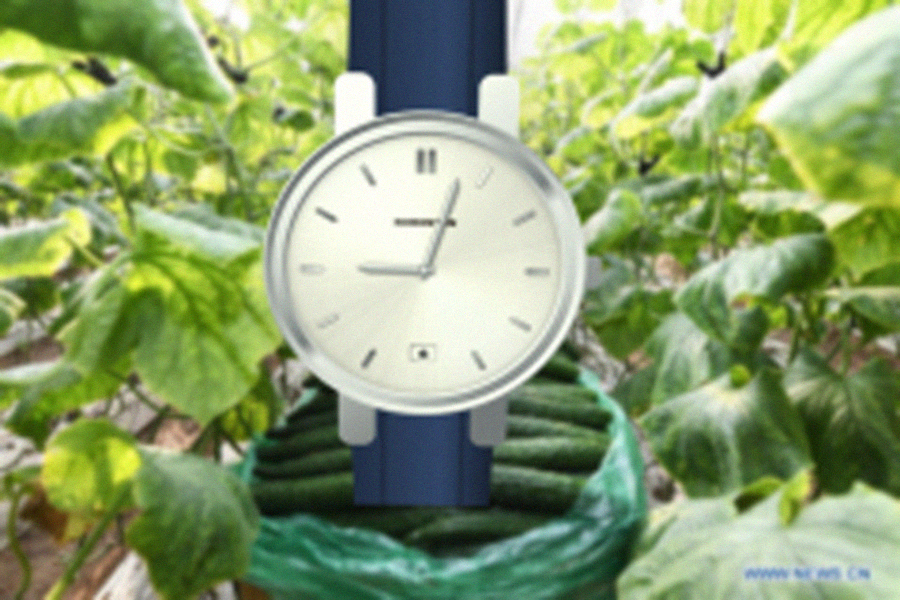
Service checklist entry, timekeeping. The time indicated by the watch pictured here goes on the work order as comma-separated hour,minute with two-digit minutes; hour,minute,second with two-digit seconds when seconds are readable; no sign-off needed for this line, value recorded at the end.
9,03
